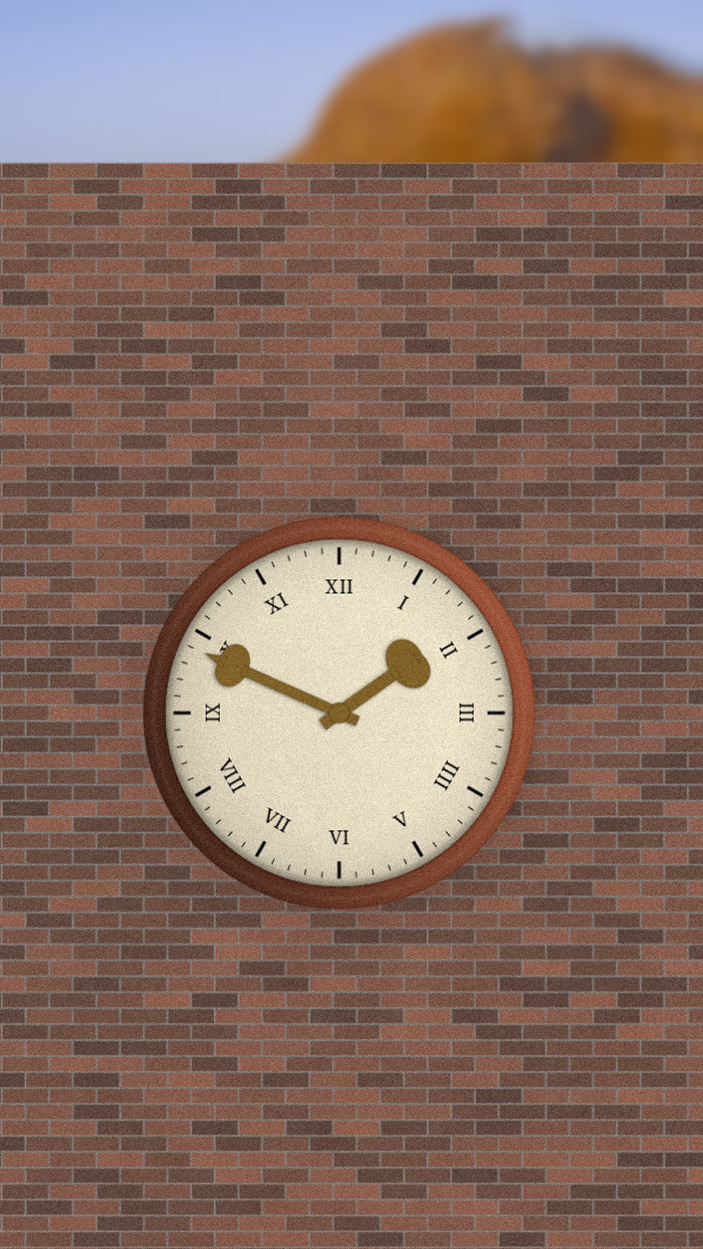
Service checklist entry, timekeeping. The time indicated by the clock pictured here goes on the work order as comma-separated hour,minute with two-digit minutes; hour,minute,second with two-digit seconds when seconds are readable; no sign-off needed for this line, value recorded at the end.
1,49
